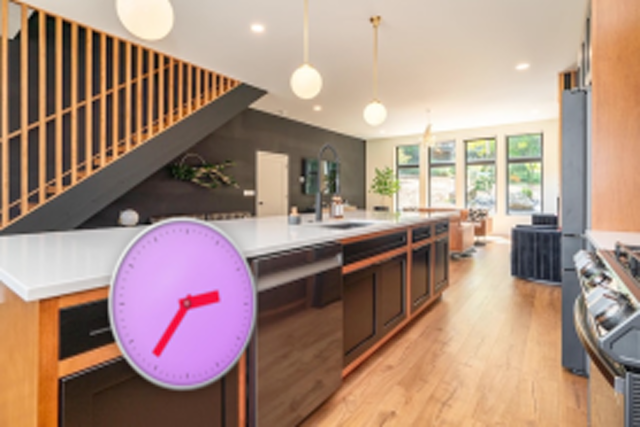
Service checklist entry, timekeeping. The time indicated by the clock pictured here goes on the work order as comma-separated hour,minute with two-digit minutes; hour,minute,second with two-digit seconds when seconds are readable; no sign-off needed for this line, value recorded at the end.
2,36
